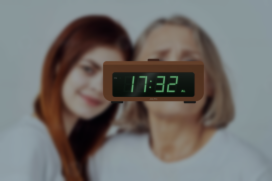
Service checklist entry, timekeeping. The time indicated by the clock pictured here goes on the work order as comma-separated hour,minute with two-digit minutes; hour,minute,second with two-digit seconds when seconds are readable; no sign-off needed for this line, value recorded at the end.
17,32
